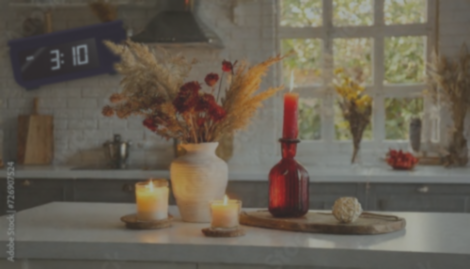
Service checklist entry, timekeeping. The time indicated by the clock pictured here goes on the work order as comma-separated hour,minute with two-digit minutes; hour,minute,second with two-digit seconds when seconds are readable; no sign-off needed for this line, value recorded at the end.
3,10
